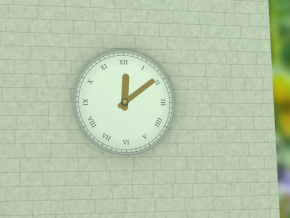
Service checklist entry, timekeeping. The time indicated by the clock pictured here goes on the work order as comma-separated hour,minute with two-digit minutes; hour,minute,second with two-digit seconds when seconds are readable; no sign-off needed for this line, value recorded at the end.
12,09
